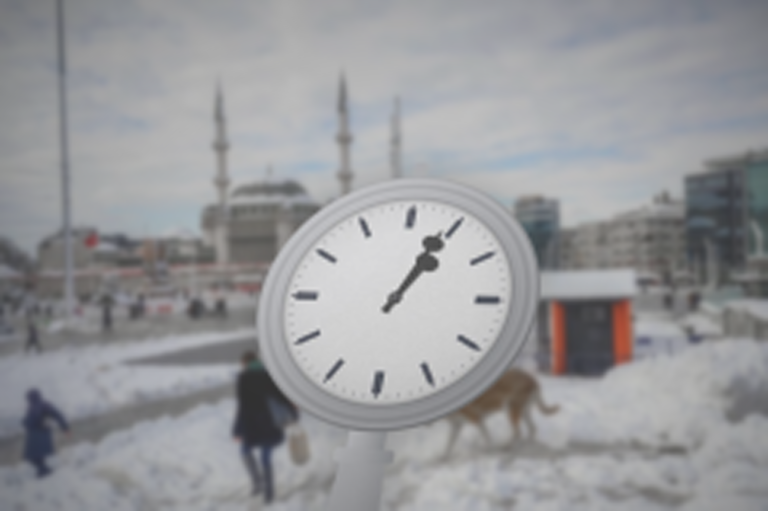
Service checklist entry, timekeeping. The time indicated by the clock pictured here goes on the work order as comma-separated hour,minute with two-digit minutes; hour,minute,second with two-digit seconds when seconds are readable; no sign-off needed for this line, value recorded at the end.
1,04
